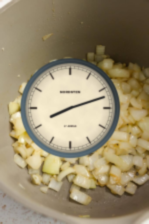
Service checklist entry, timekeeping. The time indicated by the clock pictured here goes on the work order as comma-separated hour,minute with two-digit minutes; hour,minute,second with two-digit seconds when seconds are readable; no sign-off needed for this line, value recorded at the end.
8,12
